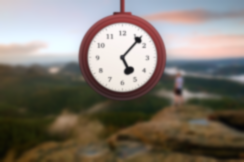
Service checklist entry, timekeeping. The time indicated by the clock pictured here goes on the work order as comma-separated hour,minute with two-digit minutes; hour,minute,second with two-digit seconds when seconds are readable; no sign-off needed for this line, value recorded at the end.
5,07
